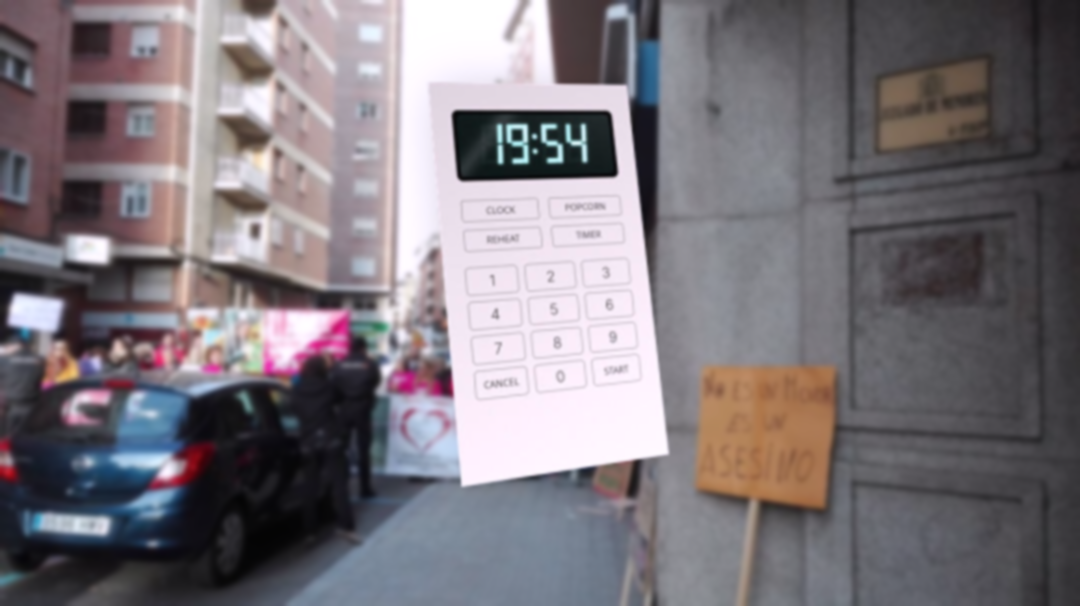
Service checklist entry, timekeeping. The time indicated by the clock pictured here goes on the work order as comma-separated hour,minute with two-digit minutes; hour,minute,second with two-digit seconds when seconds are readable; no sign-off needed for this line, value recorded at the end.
19,54
